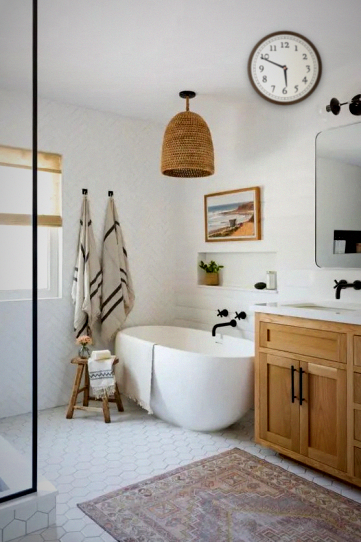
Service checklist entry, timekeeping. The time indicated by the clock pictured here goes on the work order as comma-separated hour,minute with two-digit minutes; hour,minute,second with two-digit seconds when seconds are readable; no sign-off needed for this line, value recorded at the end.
5,49
